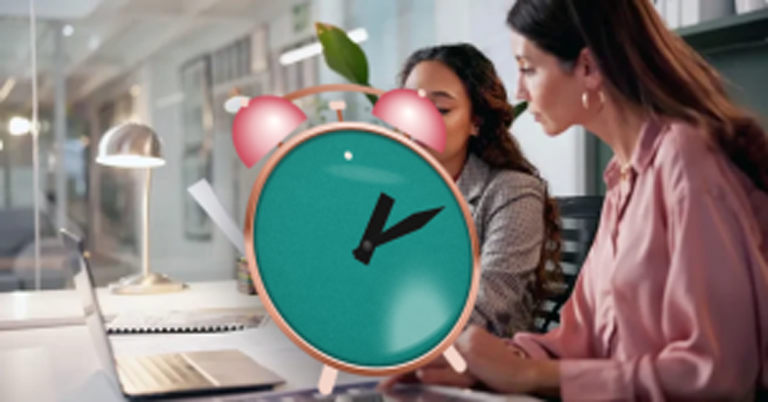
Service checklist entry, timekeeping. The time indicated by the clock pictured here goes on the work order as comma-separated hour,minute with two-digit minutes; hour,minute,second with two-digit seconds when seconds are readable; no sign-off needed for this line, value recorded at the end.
1,12
